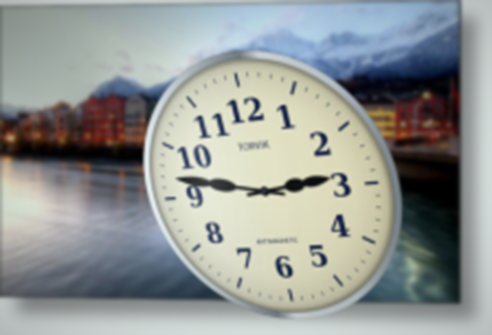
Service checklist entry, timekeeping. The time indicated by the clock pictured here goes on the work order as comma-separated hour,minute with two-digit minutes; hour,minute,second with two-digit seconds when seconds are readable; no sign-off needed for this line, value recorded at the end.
2,47
